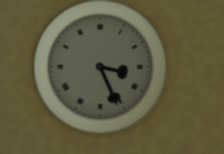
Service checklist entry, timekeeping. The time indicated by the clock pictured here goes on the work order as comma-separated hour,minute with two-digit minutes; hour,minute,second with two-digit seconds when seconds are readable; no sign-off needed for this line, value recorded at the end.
3,26
